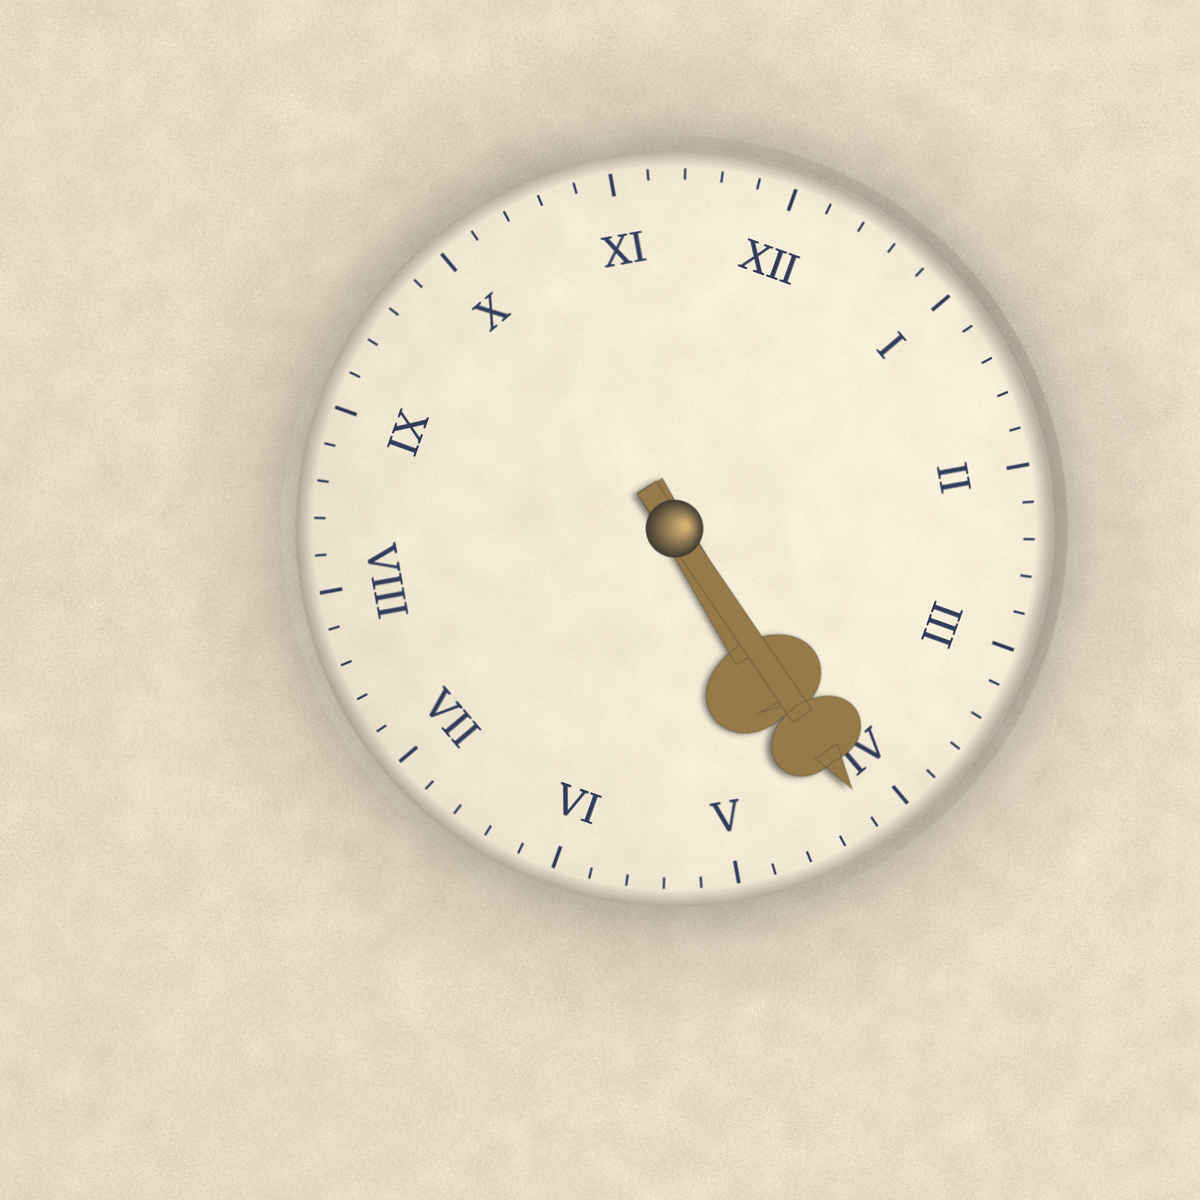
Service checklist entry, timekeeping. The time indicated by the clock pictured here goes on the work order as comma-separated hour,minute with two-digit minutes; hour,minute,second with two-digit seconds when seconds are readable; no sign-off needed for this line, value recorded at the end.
4,21
